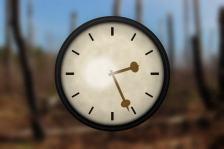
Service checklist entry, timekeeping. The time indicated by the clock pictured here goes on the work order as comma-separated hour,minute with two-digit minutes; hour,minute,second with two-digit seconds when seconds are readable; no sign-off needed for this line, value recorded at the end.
2,26
